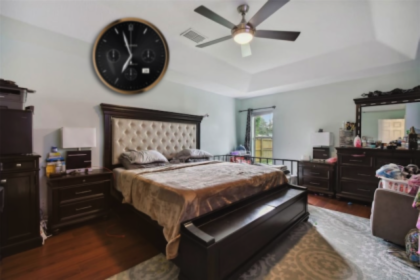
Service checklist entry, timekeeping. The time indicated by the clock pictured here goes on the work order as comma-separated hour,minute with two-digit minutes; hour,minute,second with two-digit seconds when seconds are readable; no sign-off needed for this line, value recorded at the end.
6,57
